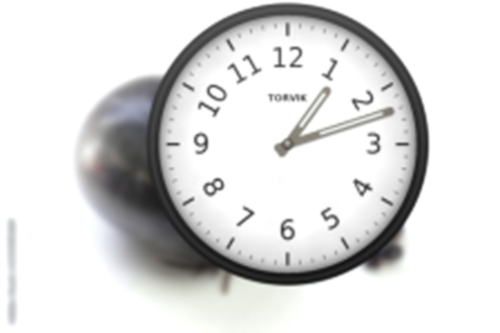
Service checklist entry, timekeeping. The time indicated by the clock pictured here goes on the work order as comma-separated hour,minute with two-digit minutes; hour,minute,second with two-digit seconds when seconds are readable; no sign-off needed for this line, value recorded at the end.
1,12
